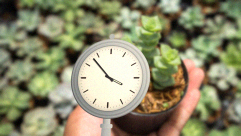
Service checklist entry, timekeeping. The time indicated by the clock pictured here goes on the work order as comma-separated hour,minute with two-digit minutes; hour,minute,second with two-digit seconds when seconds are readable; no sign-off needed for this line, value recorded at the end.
3,53
